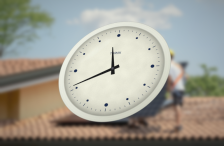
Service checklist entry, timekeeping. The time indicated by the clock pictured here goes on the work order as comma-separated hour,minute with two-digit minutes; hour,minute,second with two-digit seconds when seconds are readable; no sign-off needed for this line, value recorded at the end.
11,41
